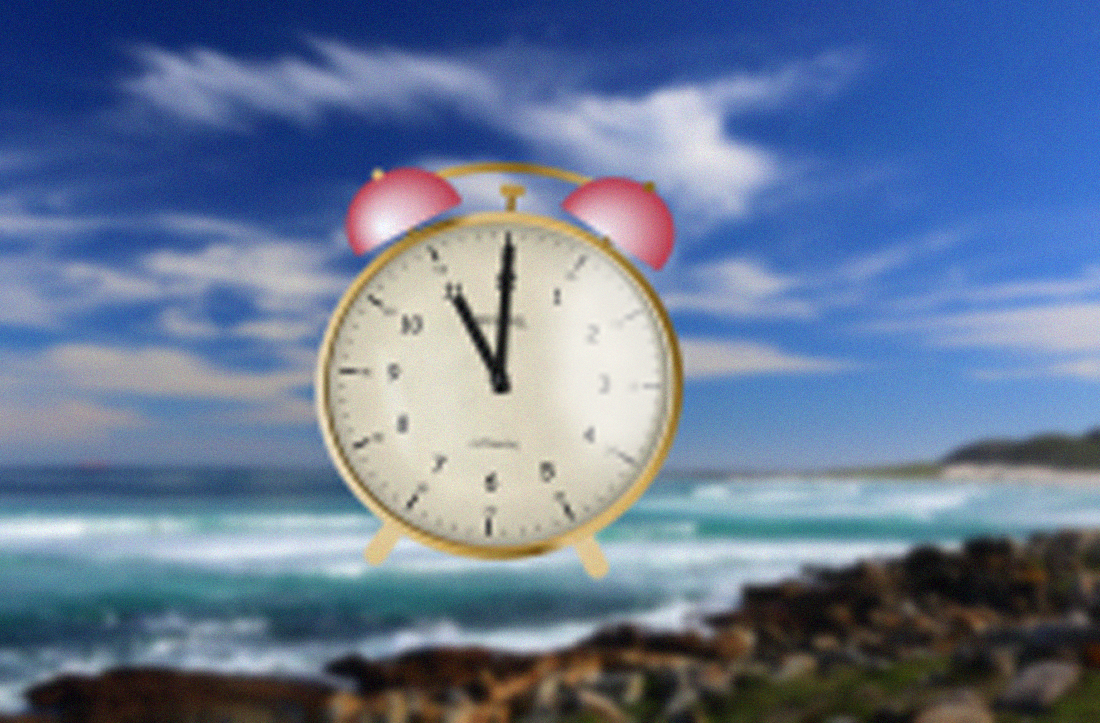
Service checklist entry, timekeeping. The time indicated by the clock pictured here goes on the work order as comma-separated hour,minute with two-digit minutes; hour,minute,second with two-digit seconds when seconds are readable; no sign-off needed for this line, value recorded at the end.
11,00
